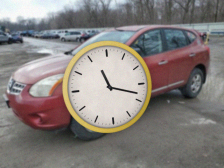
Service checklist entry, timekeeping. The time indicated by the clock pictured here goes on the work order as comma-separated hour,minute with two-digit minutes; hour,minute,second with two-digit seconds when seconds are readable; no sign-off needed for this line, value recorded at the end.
11,18
